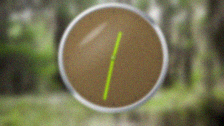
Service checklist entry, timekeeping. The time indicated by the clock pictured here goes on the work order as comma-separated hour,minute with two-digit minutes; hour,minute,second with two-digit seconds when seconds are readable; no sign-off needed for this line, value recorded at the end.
12,32
